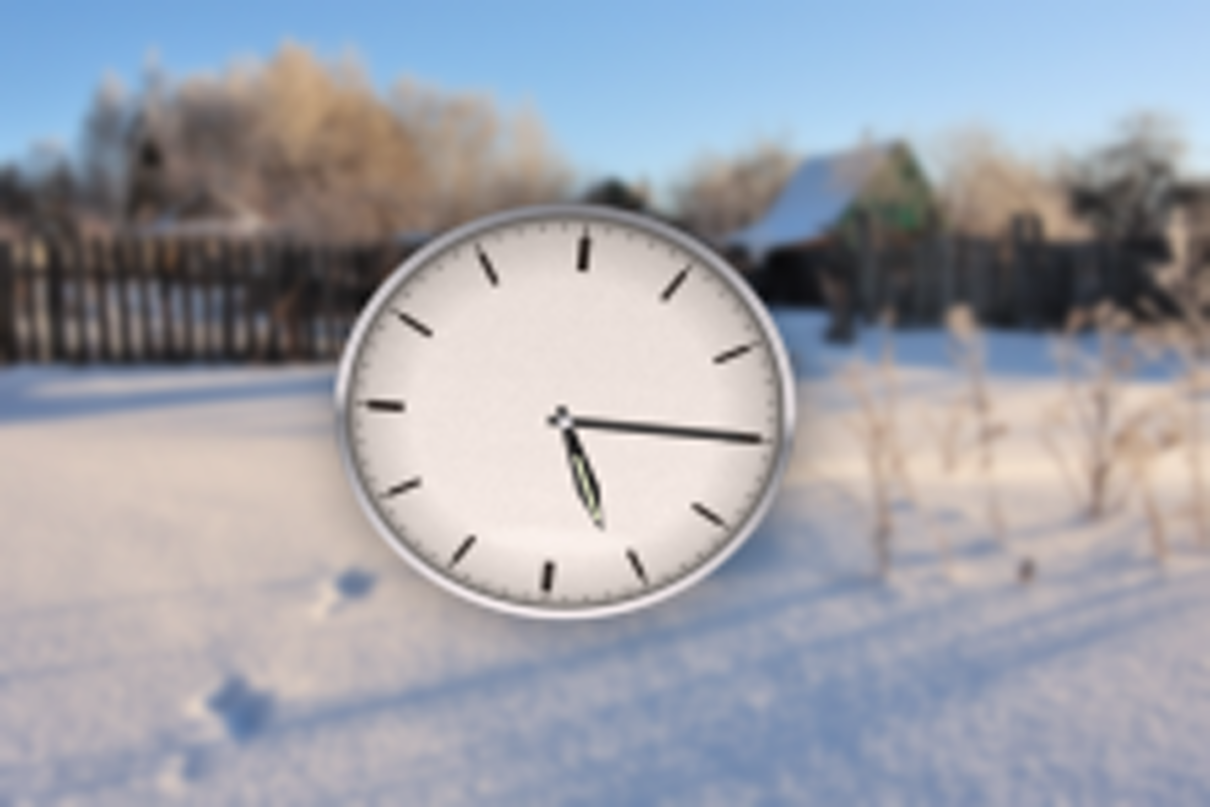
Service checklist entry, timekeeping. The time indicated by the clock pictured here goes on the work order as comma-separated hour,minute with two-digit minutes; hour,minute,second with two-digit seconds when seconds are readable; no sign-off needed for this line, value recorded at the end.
5,15
